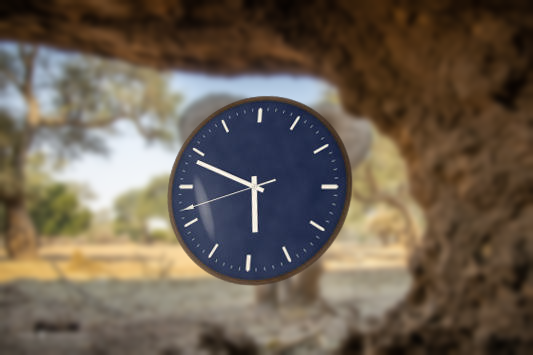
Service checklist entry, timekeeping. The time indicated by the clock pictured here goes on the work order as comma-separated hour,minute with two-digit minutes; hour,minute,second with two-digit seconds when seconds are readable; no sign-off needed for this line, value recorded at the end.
5,48,42
